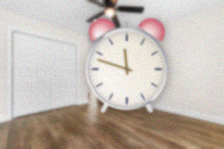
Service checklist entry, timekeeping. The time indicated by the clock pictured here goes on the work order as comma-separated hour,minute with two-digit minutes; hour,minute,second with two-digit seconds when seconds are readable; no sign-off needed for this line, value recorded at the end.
11,48
